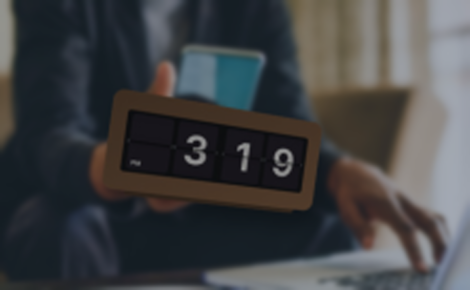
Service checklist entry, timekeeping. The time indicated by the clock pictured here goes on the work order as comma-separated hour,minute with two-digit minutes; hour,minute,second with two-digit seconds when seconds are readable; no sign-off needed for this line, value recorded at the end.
3,19
